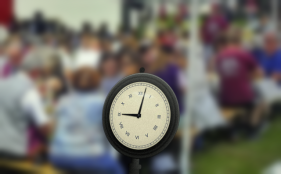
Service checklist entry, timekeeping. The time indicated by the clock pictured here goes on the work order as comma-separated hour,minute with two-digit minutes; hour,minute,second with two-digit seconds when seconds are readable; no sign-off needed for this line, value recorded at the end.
9,02
